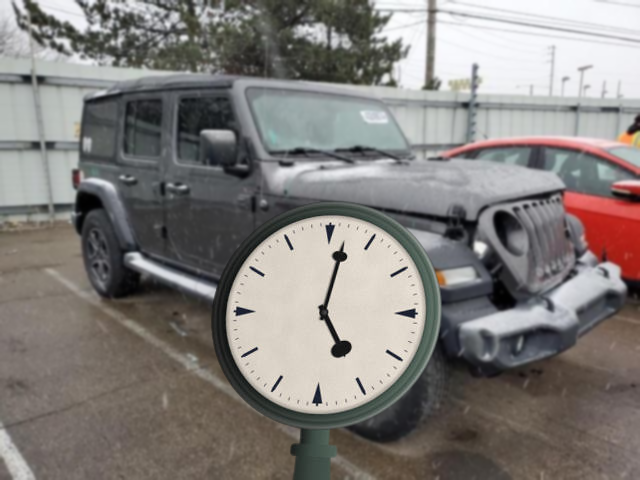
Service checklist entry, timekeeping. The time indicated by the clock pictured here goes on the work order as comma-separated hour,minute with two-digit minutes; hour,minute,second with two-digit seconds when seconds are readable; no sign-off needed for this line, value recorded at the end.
5,02
